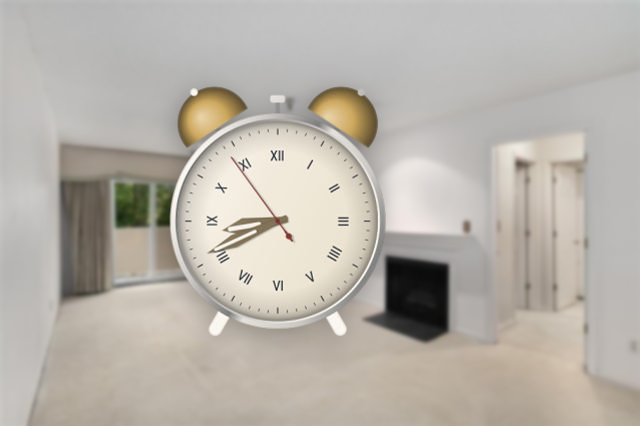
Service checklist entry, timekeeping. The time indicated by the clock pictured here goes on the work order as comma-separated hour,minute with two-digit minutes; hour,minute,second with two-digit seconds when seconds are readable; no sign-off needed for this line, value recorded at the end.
8,40,54
